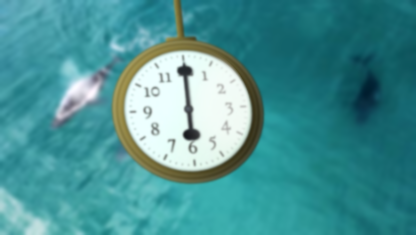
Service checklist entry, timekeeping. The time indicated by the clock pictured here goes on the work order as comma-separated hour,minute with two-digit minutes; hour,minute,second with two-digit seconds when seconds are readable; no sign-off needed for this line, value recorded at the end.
6,00
